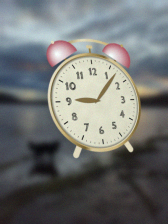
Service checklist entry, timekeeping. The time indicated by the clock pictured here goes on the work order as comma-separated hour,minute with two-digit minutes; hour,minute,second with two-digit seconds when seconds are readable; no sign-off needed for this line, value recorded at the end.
9,07
